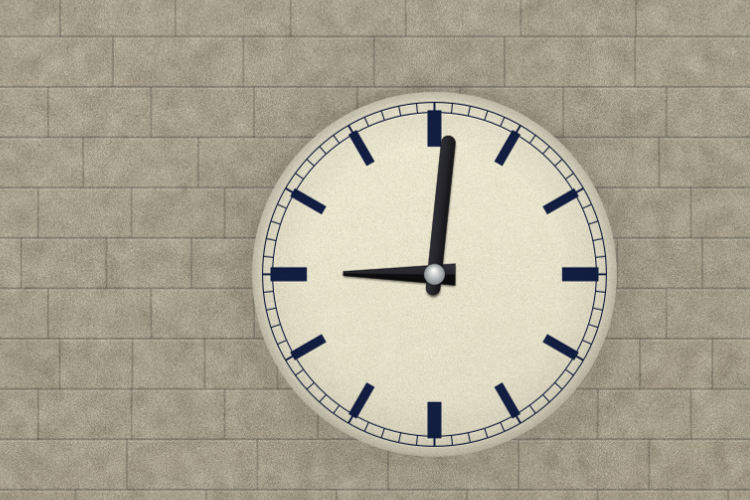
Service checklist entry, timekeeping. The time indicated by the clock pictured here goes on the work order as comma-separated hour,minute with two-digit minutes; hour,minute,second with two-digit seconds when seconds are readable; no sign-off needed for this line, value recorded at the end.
9,01
